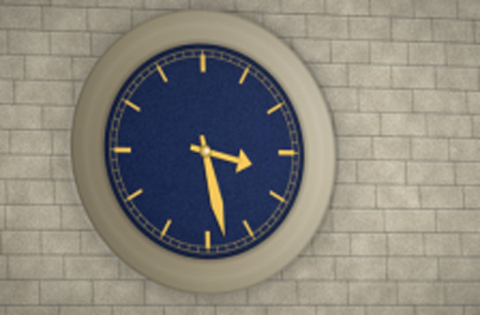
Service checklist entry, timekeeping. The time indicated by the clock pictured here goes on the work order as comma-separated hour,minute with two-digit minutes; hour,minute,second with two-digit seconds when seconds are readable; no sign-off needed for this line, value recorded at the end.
3,28
